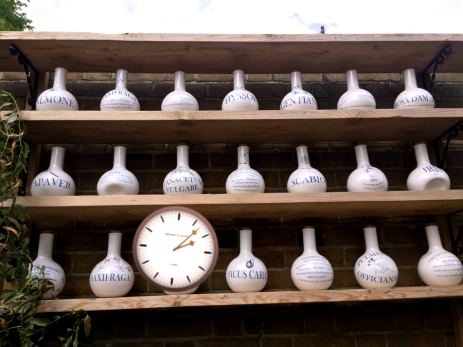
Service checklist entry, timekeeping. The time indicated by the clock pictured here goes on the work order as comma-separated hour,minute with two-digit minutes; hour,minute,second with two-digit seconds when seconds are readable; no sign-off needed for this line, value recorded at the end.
2,07
